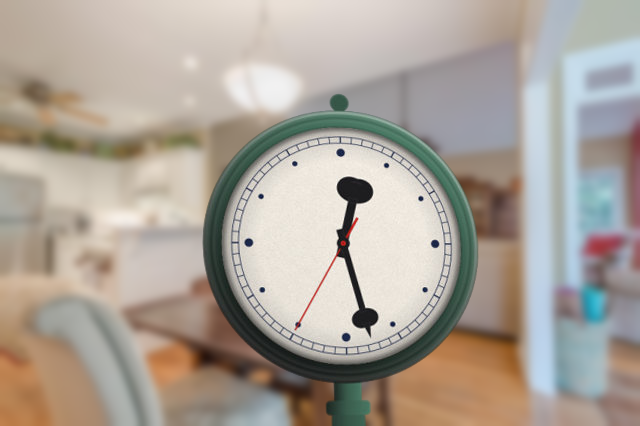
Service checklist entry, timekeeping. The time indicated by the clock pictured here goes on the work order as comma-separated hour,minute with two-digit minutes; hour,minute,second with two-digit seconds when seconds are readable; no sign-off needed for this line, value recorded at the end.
12,27,35
